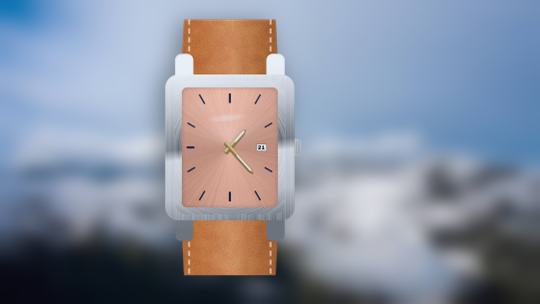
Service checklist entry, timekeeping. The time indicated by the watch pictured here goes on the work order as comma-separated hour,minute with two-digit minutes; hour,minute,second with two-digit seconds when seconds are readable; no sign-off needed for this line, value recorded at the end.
1,23
